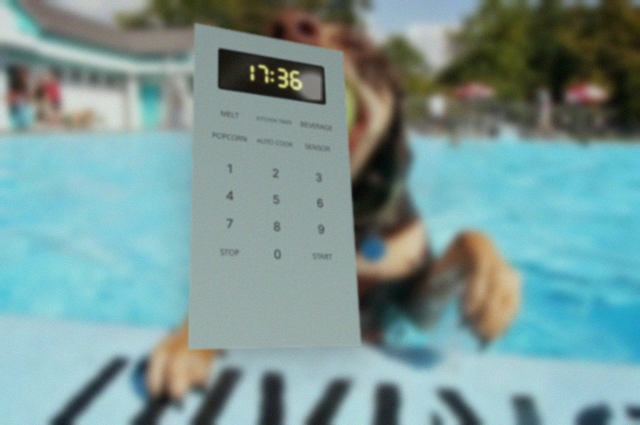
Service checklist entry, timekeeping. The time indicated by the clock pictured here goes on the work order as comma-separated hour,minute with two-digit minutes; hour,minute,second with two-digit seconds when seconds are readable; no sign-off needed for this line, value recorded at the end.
17,36
